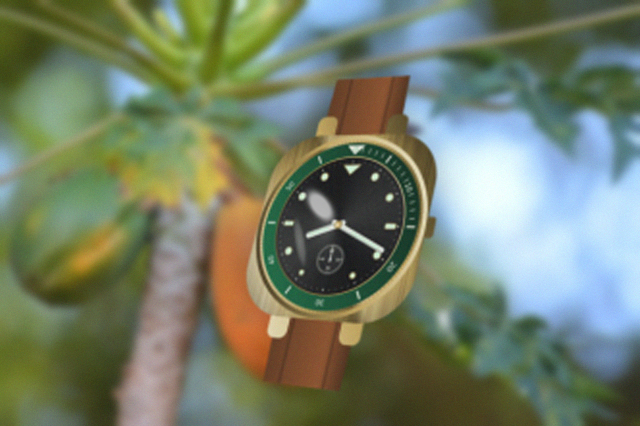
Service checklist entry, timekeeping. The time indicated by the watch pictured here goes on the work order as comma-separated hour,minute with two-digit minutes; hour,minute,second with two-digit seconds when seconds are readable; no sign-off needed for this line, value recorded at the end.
8,19
